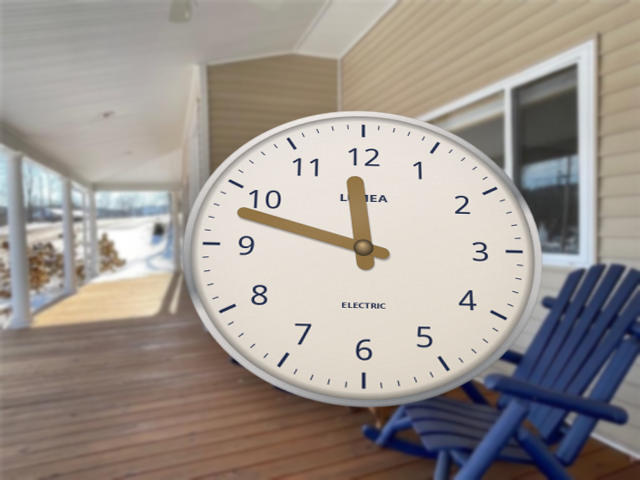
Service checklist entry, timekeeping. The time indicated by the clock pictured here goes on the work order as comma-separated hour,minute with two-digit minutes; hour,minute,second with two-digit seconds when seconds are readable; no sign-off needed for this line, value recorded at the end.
11,48
